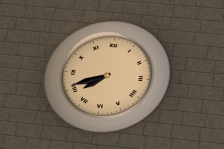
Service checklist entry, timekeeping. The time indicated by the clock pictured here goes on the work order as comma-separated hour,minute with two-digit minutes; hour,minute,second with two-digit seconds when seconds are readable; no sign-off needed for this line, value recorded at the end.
7,41
